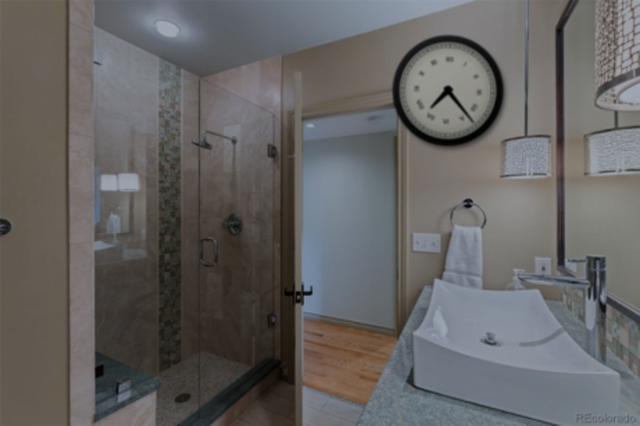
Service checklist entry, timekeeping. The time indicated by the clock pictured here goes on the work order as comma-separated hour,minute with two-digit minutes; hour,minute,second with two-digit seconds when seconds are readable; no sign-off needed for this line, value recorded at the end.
7,23
